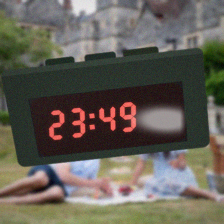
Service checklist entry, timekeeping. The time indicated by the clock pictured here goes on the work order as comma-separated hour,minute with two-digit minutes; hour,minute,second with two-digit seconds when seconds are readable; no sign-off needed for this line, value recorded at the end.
23,49
